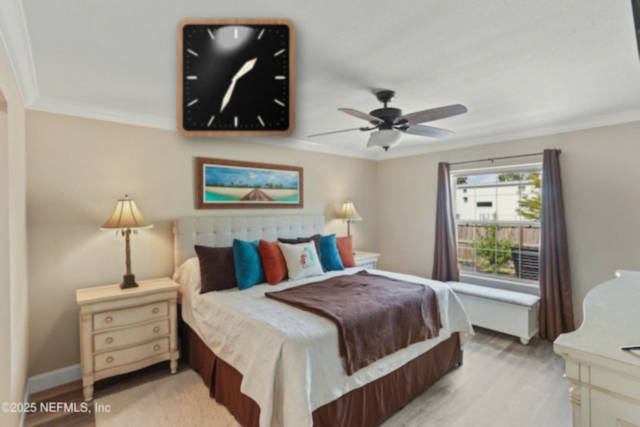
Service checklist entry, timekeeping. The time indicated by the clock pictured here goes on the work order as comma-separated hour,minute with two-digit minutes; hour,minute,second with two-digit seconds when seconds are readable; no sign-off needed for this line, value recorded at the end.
1,34
